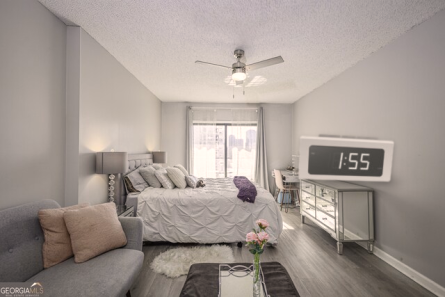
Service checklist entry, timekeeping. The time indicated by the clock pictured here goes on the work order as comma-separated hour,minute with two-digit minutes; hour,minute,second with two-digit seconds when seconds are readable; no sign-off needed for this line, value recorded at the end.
1,55
